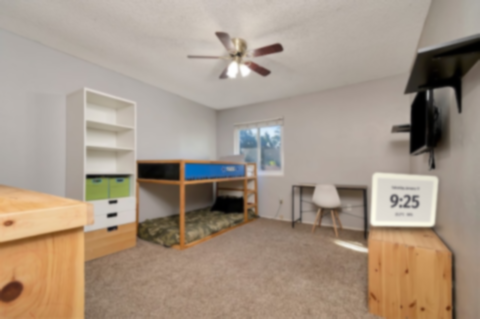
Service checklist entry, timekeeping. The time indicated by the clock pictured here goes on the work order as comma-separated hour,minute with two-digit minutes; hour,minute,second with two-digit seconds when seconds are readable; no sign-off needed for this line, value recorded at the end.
9,25
